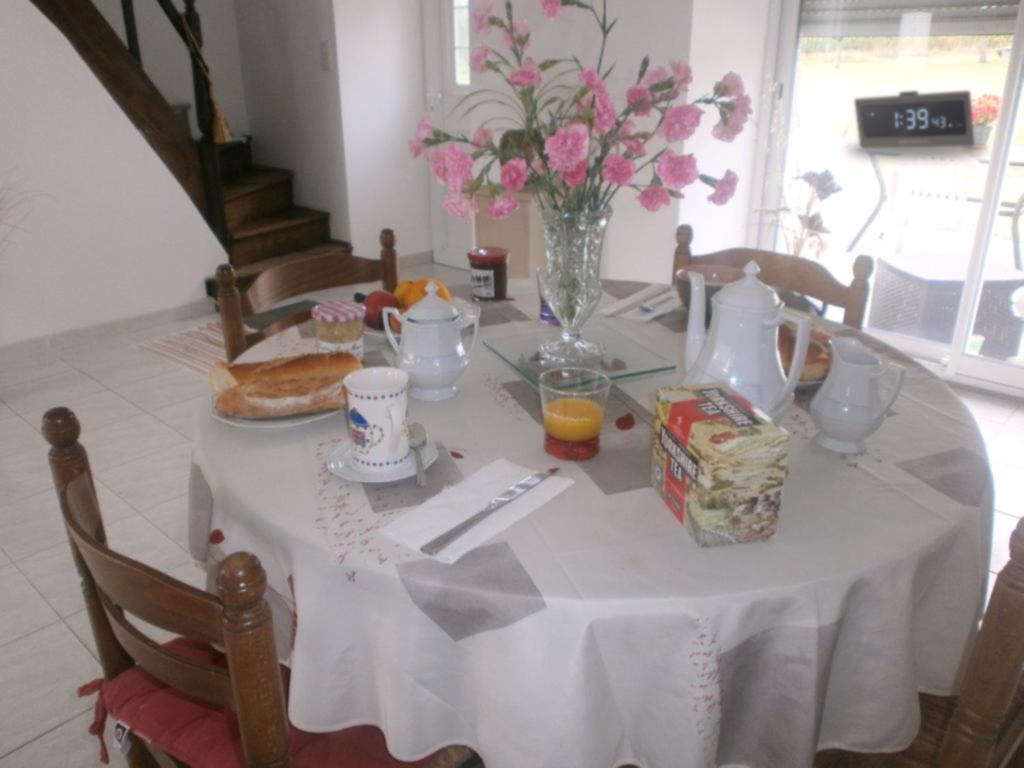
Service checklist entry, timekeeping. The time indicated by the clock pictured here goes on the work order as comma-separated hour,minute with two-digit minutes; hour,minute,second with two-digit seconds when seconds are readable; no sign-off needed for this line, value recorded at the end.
1,39
